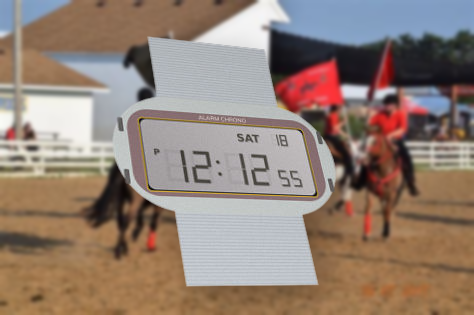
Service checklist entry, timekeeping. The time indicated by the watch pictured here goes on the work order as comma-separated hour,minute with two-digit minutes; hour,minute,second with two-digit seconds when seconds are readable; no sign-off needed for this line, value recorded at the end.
12,12,55
